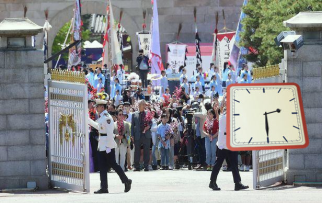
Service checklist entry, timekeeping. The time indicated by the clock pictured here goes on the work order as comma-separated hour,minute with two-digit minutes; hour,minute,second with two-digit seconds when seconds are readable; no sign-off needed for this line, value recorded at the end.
2,30
